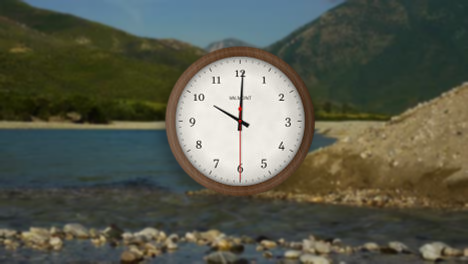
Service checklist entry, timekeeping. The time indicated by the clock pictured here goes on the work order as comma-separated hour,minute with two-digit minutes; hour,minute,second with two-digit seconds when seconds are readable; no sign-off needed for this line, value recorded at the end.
10,00,30
